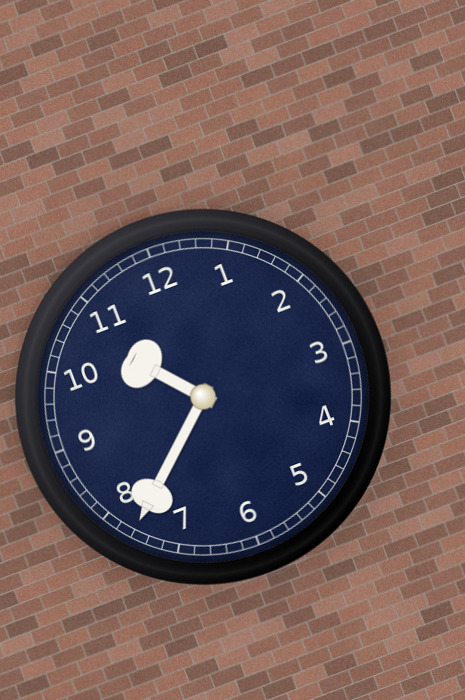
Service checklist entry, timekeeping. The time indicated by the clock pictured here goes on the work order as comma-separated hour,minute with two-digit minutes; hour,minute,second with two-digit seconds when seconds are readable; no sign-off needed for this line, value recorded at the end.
10,38
